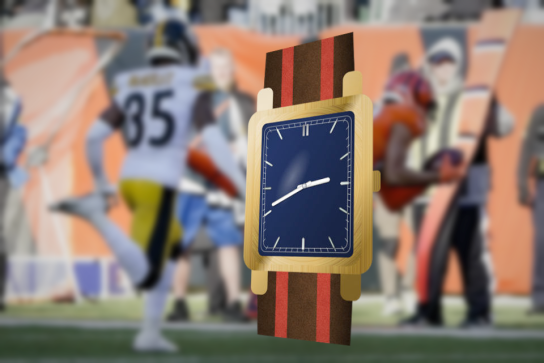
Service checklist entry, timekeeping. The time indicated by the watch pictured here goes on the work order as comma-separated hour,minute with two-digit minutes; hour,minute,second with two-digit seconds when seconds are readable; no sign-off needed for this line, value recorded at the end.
2,41
